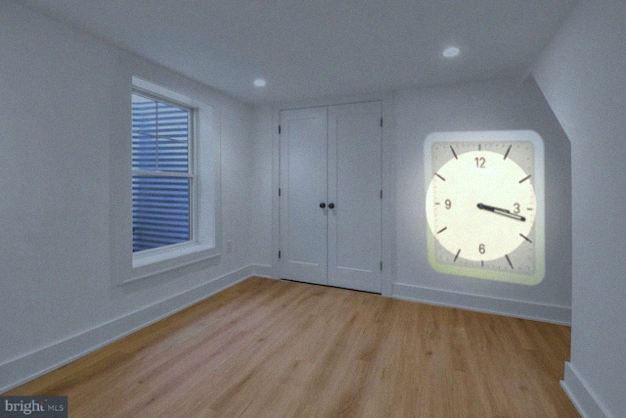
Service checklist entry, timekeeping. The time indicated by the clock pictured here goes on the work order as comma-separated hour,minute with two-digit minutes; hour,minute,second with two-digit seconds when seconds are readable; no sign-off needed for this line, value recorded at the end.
3,17
